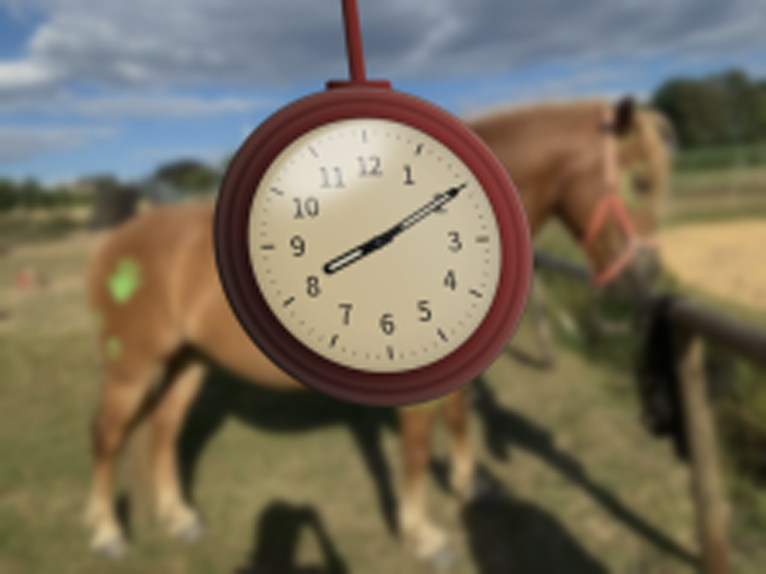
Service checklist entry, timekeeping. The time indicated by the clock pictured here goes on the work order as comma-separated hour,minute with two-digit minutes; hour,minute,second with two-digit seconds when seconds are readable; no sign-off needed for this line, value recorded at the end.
8,10
